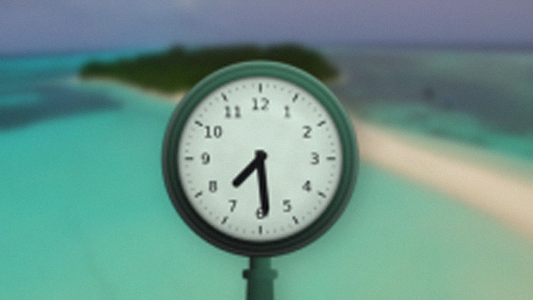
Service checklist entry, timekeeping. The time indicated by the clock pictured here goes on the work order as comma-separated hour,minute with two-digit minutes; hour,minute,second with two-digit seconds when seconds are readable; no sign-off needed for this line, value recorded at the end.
7,29
